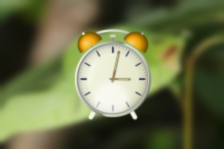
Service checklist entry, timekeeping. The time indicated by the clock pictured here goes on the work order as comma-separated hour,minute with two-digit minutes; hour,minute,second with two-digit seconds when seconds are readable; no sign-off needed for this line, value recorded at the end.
3,02
